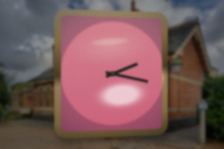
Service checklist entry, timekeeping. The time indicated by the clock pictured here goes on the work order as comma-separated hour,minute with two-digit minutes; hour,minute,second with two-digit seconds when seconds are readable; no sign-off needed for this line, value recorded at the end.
2,17
